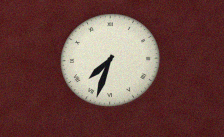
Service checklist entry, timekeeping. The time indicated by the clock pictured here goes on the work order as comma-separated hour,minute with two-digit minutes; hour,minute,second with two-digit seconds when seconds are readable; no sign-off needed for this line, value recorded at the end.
7,33
